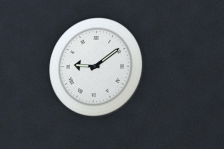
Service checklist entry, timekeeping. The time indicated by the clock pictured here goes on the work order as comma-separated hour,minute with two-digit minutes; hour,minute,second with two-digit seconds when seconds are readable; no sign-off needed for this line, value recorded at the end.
9,09
